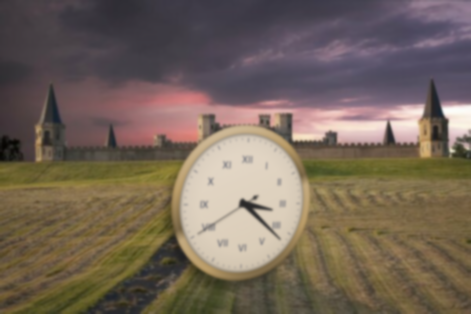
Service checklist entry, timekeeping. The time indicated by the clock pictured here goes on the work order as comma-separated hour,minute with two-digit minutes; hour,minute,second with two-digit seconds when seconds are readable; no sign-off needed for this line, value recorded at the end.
3,21,40
